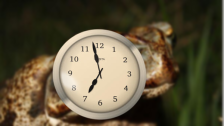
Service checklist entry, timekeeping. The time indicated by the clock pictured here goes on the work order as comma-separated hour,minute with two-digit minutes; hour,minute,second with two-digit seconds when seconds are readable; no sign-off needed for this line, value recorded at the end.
6,58
